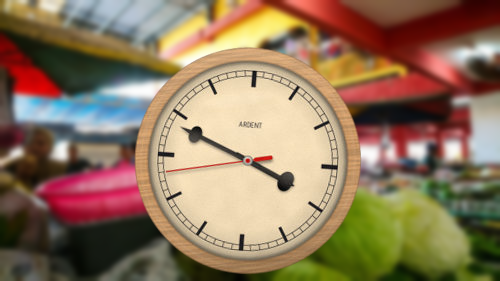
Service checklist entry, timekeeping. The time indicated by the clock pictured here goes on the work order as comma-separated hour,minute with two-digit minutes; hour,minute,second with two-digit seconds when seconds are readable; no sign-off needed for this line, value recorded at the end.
3,48,43
